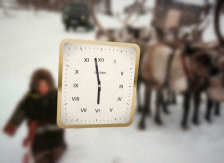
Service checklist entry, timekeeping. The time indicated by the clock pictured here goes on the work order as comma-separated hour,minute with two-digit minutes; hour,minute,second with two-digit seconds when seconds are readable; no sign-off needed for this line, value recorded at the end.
5,58
